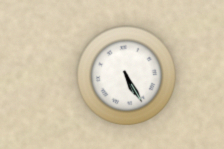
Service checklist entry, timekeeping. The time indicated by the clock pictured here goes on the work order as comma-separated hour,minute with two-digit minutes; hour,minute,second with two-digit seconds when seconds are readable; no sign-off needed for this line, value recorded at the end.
5,26
